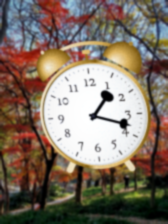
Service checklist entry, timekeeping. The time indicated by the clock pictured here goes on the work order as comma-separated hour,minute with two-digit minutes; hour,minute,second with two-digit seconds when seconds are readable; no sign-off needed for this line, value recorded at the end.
1,18
